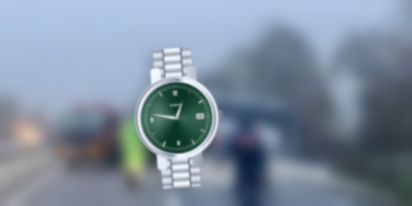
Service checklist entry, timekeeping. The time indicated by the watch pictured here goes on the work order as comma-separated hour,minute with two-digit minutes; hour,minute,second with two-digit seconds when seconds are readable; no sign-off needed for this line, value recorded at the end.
12,47
